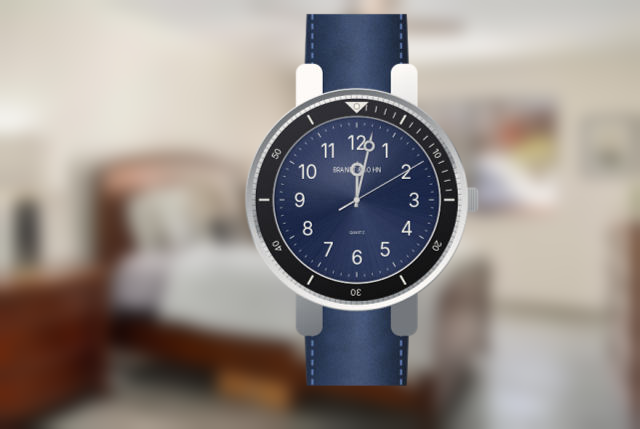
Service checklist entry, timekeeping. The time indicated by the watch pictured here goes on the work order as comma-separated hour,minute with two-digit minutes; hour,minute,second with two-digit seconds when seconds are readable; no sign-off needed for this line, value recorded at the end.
12,02,10
